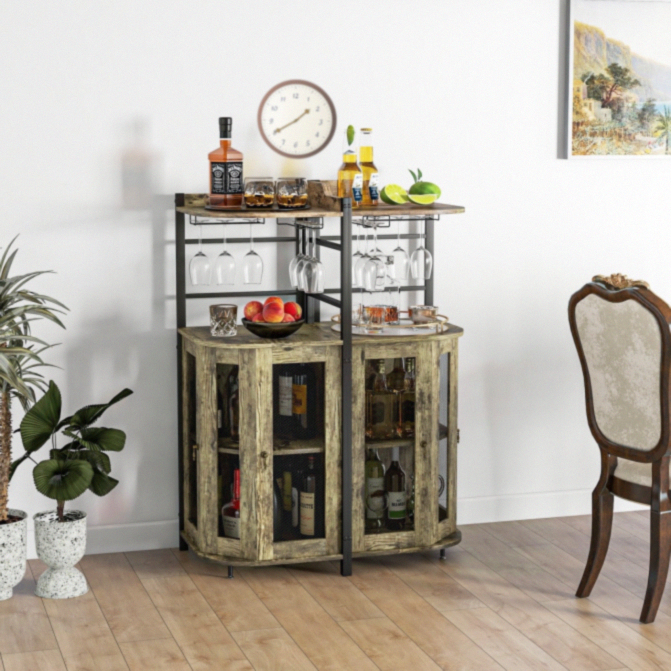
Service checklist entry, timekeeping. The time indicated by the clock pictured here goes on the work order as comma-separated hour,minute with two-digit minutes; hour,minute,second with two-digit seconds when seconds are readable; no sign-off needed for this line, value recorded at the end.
1,40
